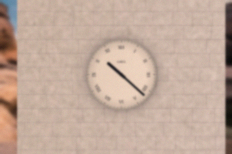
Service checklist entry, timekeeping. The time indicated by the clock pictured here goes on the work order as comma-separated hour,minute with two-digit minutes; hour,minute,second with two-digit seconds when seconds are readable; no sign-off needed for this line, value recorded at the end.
10,22
